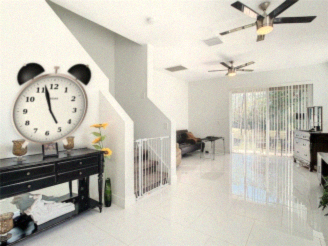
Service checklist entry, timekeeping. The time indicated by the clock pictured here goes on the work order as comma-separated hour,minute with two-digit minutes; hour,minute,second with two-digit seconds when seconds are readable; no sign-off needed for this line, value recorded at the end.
4,57
